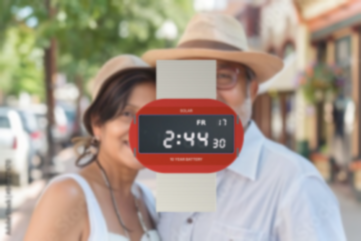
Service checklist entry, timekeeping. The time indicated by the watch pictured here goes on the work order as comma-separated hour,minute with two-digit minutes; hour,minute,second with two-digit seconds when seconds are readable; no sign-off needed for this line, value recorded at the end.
2,44
